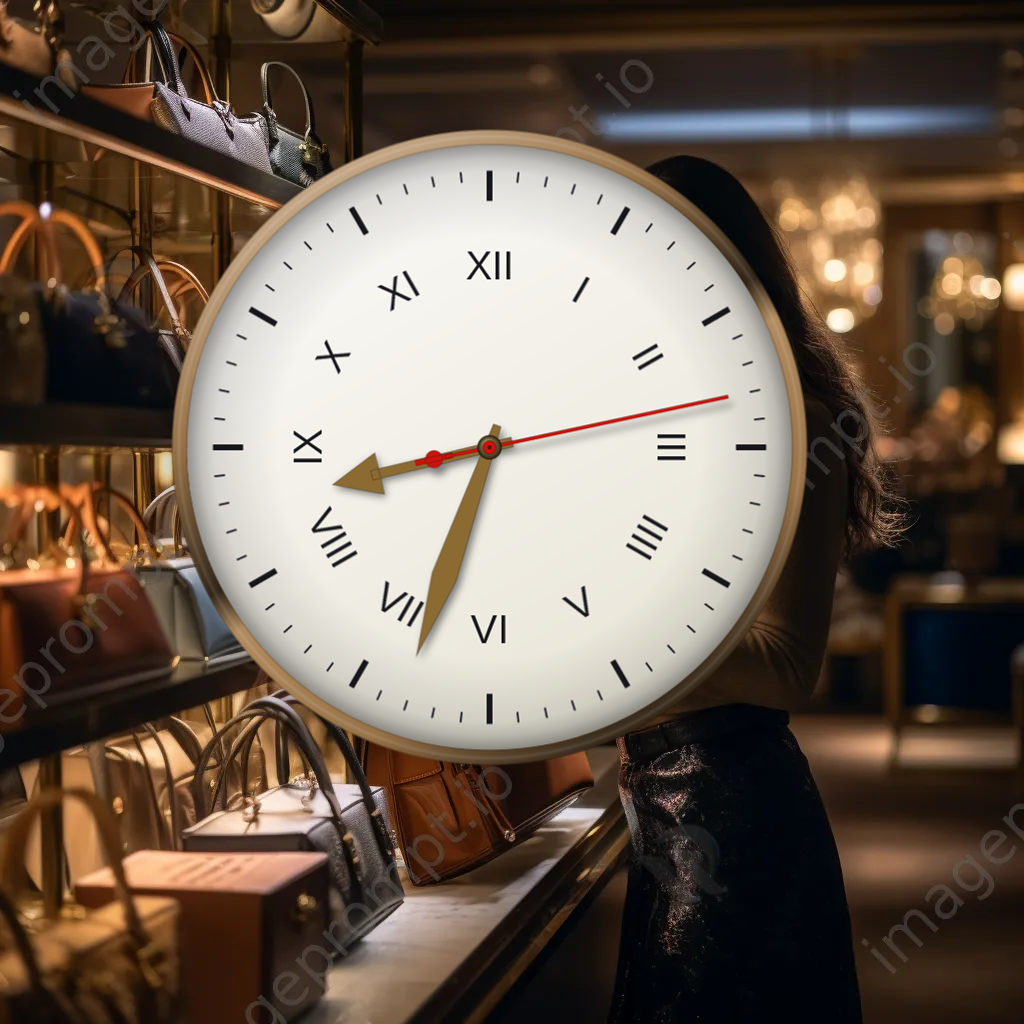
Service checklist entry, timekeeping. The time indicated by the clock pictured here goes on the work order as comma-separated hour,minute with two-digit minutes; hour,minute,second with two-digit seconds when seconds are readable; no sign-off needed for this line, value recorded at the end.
8,33,13
